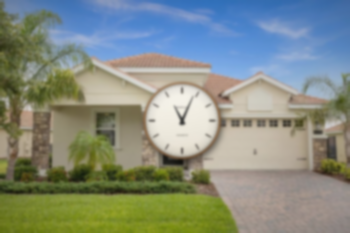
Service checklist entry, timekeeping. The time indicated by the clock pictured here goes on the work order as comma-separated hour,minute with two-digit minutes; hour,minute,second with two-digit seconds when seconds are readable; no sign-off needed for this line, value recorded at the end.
11,04
